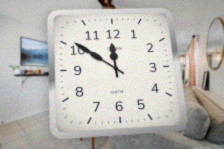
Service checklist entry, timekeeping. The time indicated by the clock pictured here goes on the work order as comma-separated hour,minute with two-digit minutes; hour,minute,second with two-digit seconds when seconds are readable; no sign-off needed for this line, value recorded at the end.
11,51
